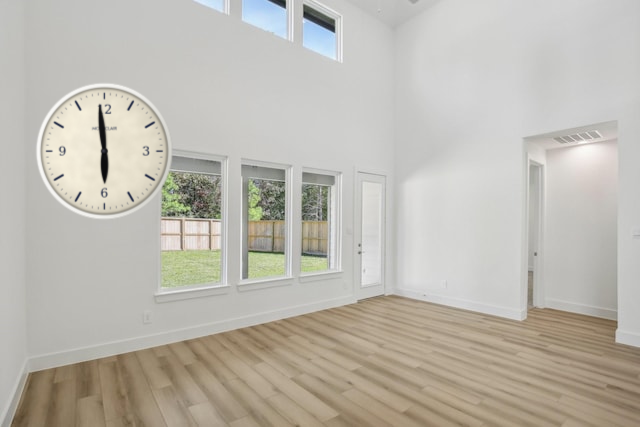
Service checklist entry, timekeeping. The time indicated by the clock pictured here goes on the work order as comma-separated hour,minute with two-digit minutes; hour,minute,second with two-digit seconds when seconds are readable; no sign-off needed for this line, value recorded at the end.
5,59
